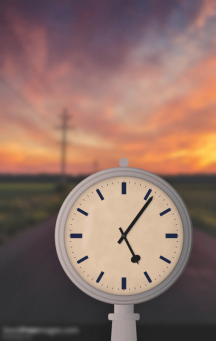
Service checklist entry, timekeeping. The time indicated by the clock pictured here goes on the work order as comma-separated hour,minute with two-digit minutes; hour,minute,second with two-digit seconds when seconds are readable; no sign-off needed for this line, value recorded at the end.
5,06
